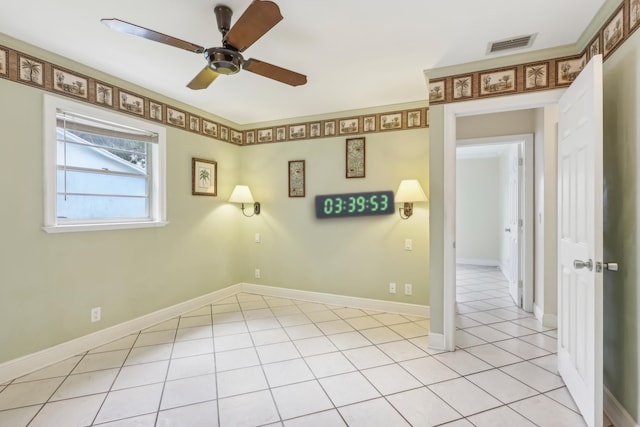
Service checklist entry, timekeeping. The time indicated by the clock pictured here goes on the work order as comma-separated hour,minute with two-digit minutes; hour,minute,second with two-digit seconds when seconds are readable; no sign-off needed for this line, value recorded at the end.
3,39,53
